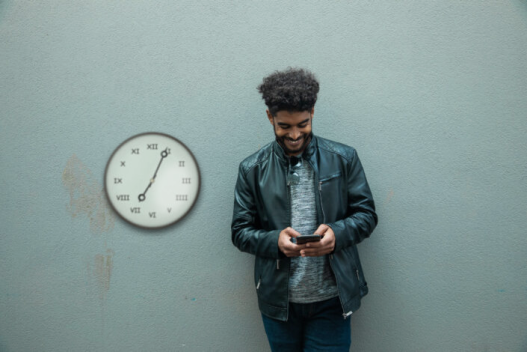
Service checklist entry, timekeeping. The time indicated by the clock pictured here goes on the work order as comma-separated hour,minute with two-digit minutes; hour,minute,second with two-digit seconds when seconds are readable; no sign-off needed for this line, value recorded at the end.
7,04
